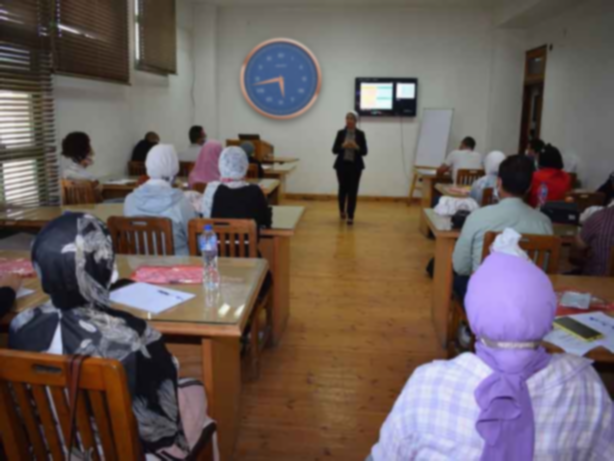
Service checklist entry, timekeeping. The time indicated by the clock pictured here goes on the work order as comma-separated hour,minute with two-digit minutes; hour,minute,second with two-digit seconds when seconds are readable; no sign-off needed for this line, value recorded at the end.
5,43
